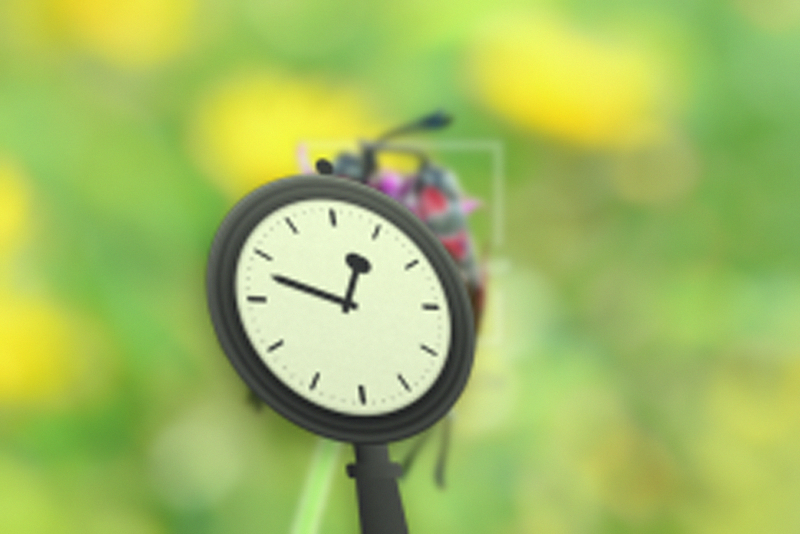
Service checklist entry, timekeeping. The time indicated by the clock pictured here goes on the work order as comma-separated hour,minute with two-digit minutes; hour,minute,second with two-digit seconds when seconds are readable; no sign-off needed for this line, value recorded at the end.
12,48
